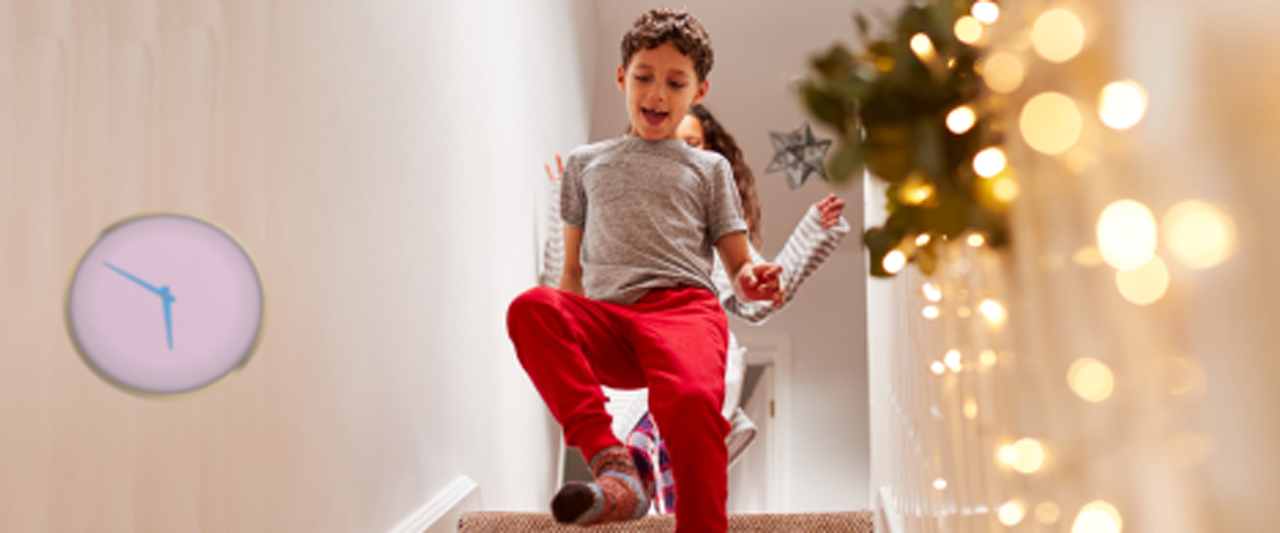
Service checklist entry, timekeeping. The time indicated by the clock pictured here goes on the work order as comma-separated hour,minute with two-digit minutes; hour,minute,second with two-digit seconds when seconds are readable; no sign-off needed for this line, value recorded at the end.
5,50
